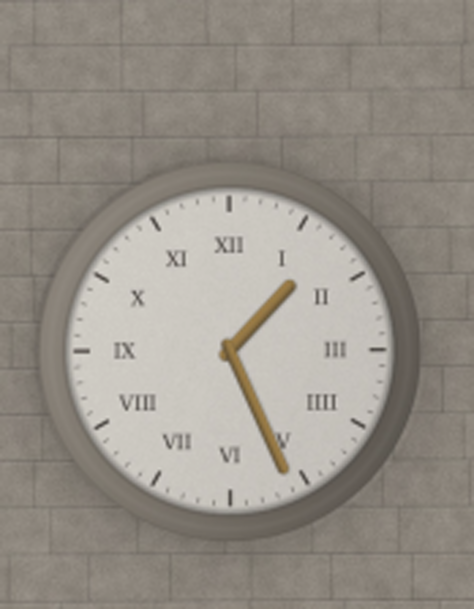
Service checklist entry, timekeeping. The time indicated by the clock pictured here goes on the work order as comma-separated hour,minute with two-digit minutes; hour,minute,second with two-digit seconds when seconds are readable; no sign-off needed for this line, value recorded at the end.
1,26
